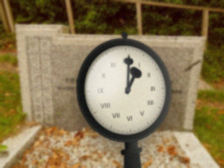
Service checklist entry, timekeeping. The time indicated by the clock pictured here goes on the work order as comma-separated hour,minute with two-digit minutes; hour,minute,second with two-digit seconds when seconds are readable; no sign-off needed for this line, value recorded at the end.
1,01
